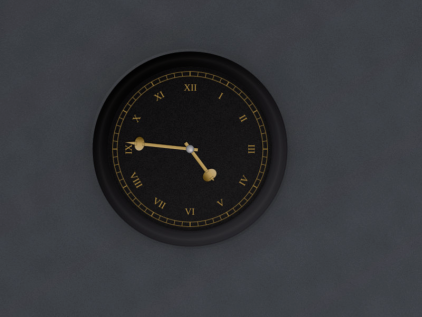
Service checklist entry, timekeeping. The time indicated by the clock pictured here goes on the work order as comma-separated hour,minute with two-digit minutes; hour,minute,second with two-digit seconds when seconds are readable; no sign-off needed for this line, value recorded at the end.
4,46
